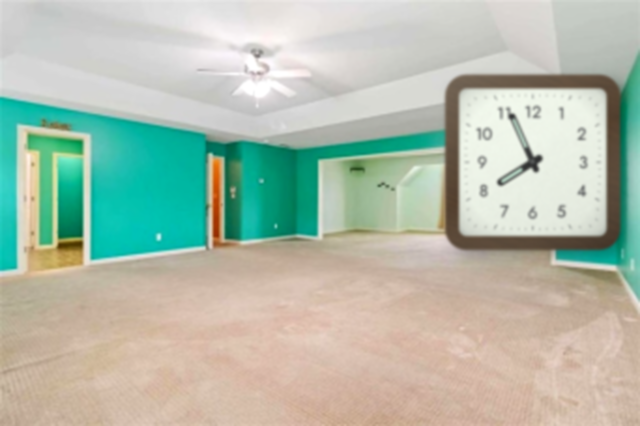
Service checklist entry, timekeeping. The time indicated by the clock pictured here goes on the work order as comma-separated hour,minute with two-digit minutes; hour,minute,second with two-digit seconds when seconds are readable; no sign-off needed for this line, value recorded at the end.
7,56
